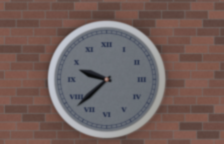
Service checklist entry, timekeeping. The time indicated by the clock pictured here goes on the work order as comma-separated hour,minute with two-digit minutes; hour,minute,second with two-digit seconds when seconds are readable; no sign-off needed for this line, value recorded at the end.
9,38
